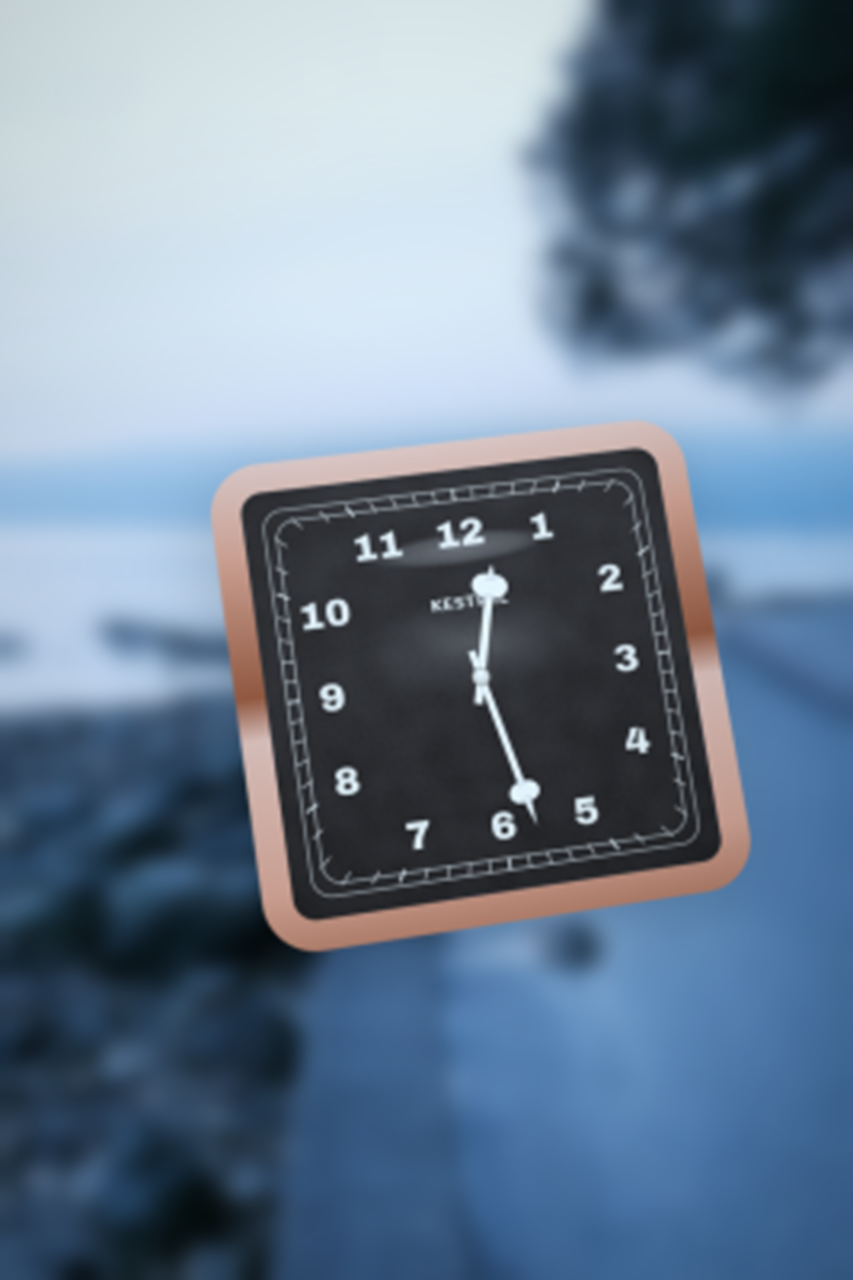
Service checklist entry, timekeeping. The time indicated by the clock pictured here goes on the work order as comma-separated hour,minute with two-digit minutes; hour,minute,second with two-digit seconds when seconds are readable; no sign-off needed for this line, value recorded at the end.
12,28
